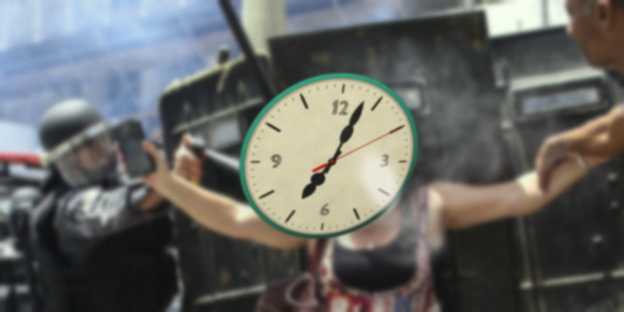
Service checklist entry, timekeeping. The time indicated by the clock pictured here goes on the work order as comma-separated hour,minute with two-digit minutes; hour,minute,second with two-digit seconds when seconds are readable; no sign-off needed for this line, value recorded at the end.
7,03,10
